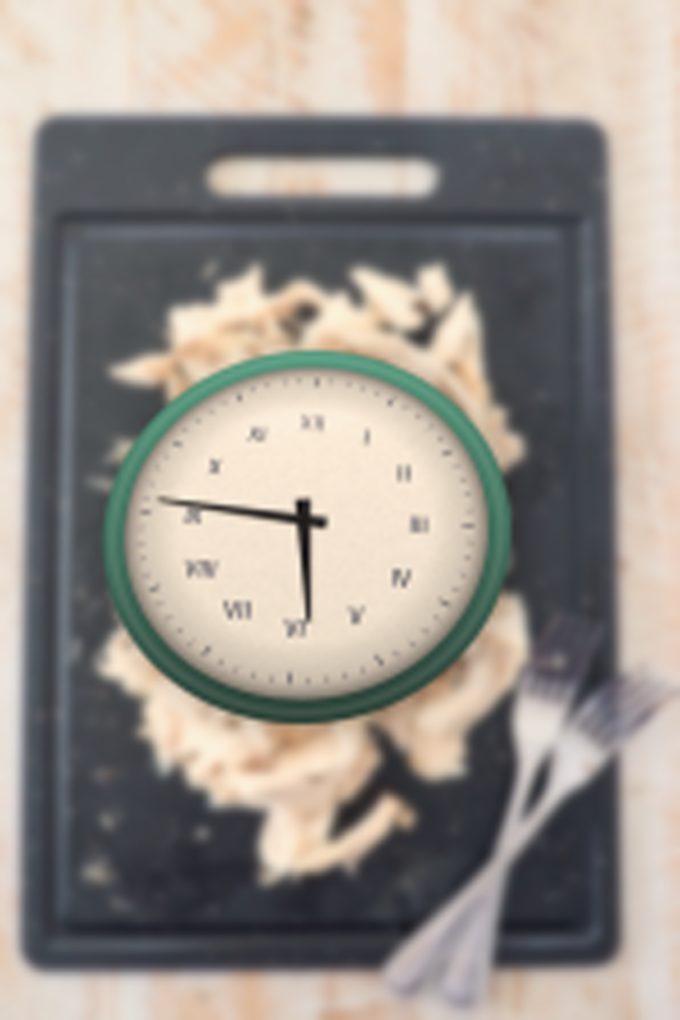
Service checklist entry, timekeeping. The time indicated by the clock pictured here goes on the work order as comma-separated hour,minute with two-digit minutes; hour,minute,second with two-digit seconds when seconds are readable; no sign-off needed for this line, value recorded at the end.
5,46
